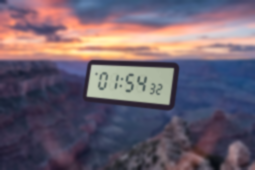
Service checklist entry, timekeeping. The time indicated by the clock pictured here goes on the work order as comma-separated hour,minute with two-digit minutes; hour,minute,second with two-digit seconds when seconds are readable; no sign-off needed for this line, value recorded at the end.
1,54
